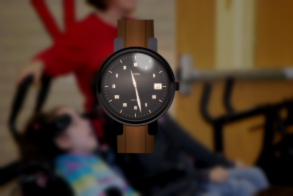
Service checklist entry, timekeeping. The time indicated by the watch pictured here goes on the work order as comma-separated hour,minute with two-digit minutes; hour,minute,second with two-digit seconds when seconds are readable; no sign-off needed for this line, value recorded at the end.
11,28
